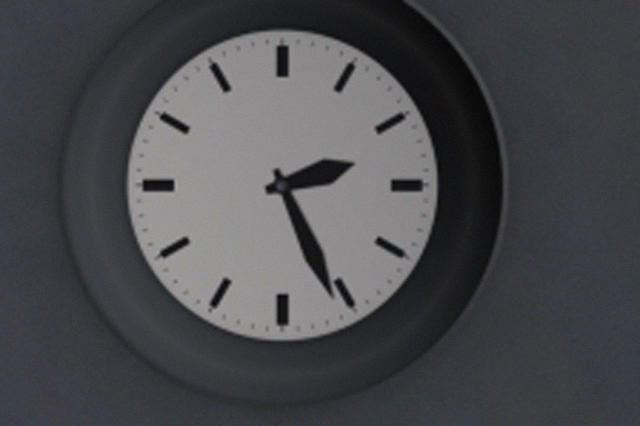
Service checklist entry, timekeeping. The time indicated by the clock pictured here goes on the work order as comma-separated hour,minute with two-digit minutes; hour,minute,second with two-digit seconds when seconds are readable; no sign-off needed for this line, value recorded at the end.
2,26
